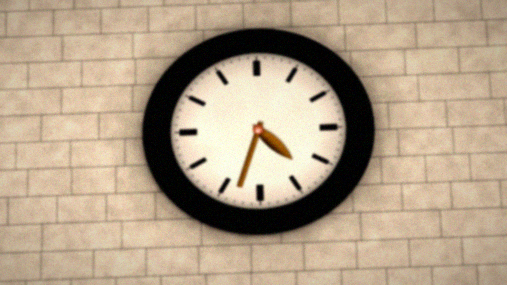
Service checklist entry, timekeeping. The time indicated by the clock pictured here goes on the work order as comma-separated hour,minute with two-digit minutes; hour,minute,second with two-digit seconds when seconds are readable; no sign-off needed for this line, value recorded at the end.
4,33
